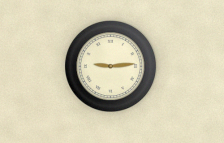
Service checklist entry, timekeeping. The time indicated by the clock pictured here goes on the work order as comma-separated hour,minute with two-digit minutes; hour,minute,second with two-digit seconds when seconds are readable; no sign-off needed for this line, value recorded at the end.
9,14
